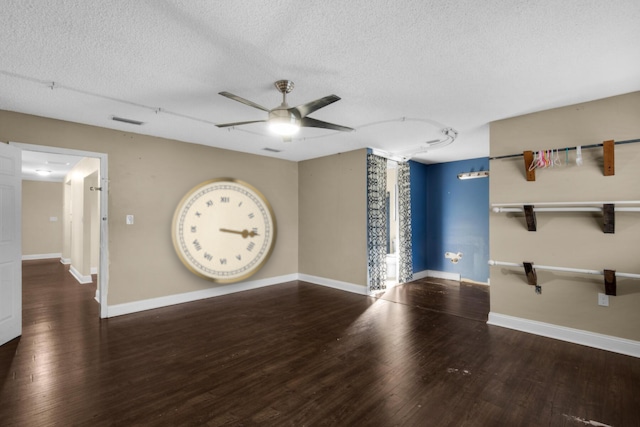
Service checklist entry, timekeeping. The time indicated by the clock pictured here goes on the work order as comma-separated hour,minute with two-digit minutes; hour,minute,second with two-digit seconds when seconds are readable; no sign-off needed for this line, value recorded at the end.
3,16
